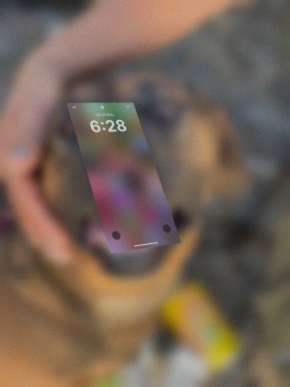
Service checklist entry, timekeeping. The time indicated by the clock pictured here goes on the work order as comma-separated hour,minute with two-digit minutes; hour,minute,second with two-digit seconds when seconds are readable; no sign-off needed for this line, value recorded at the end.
6,28
